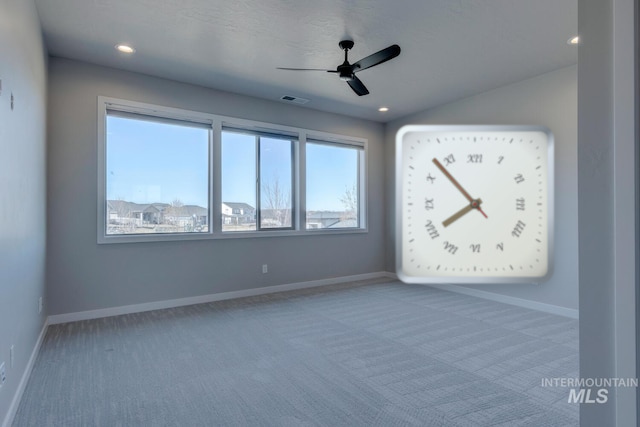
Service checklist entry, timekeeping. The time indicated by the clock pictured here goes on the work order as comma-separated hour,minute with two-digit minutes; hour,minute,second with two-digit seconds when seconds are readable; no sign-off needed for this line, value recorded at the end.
7,52,53
